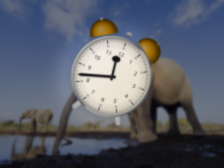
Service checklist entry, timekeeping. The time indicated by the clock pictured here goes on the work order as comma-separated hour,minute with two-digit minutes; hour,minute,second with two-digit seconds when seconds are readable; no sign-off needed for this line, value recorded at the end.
11,42
